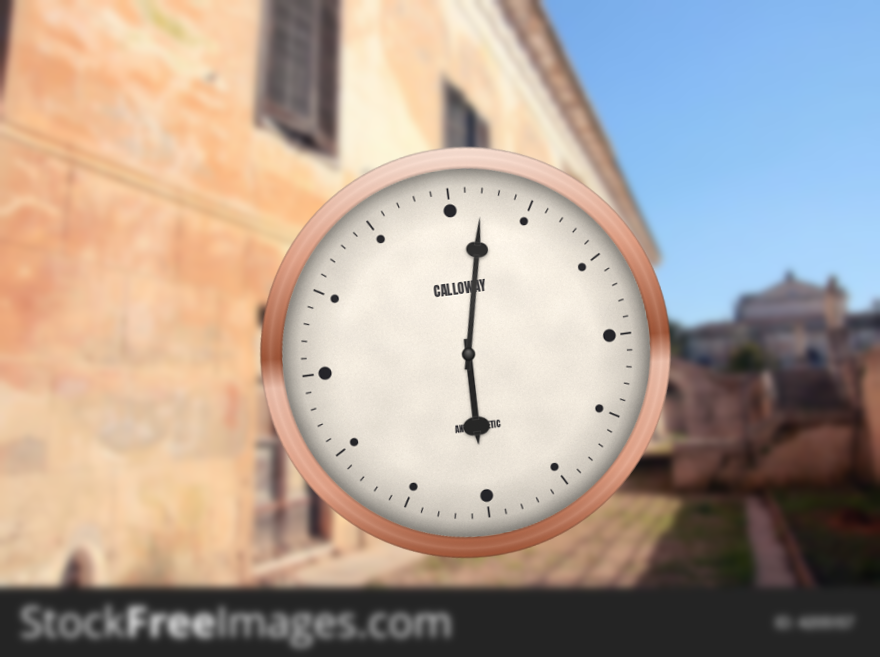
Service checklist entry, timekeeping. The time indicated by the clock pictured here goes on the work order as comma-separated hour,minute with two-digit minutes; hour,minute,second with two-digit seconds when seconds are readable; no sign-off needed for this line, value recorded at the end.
6,02
